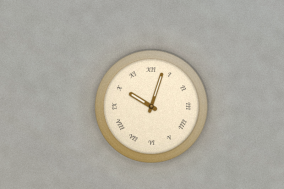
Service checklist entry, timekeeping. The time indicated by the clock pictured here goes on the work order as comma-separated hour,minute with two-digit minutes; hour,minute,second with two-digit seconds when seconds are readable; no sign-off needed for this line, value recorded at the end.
10,03
